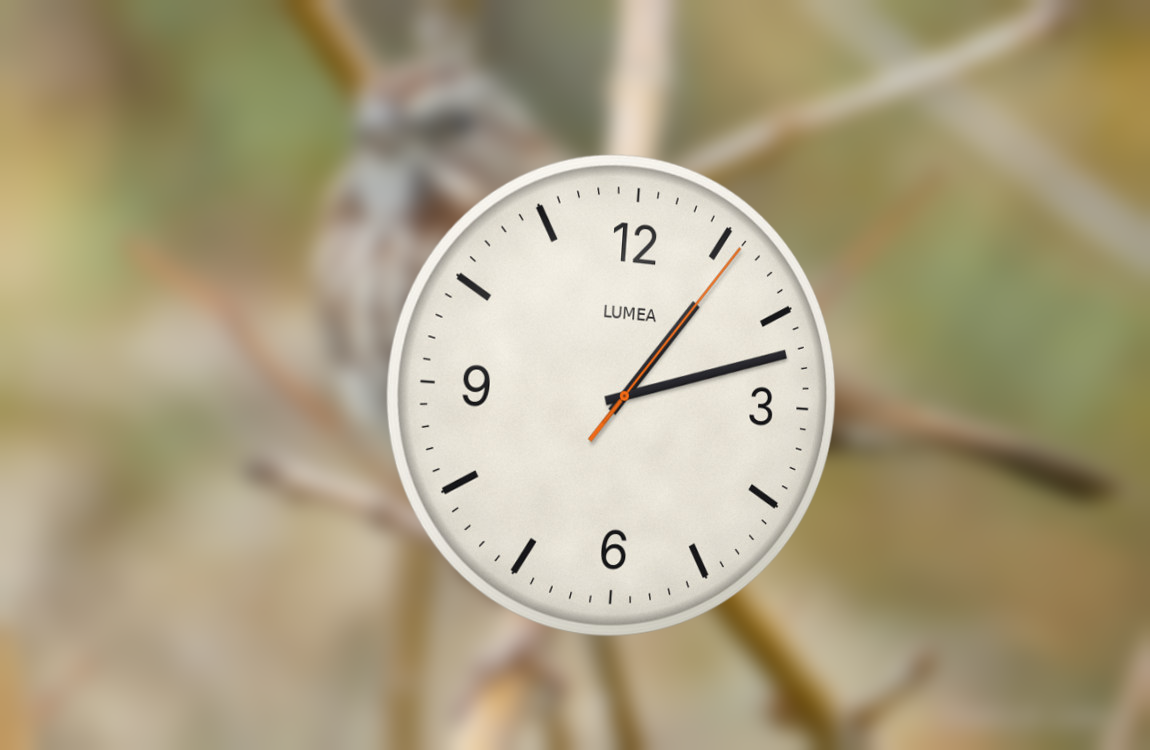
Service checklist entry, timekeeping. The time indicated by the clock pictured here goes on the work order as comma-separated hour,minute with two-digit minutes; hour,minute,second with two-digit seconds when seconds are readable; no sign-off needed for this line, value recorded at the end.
1,12,06
